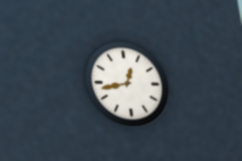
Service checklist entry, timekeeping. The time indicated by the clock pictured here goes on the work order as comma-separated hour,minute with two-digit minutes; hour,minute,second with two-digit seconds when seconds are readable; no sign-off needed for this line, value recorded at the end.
12,43
